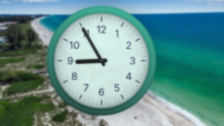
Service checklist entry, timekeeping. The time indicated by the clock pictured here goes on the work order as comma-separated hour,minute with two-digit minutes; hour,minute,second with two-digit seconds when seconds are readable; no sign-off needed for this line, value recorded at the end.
8,55
